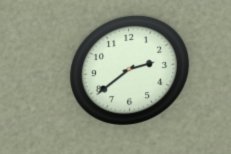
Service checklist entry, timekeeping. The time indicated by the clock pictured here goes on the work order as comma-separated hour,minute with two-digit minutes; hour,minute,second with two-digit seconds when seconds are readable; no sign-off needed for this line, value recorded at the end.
2,39
